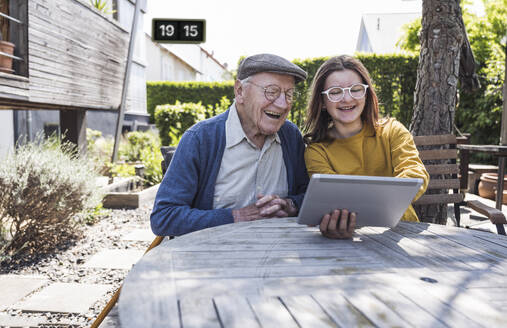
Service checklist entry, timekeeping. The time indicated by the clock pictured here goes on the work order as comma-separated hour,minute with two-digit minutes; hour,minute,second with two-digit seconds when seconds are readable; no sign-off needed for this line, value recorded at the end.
19,15
